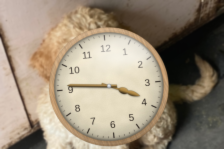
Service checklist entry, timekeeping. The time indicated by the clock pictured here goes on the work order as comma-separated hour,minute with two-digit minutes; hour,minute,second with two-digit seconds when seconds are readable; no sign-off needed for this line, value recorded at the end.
3,46
